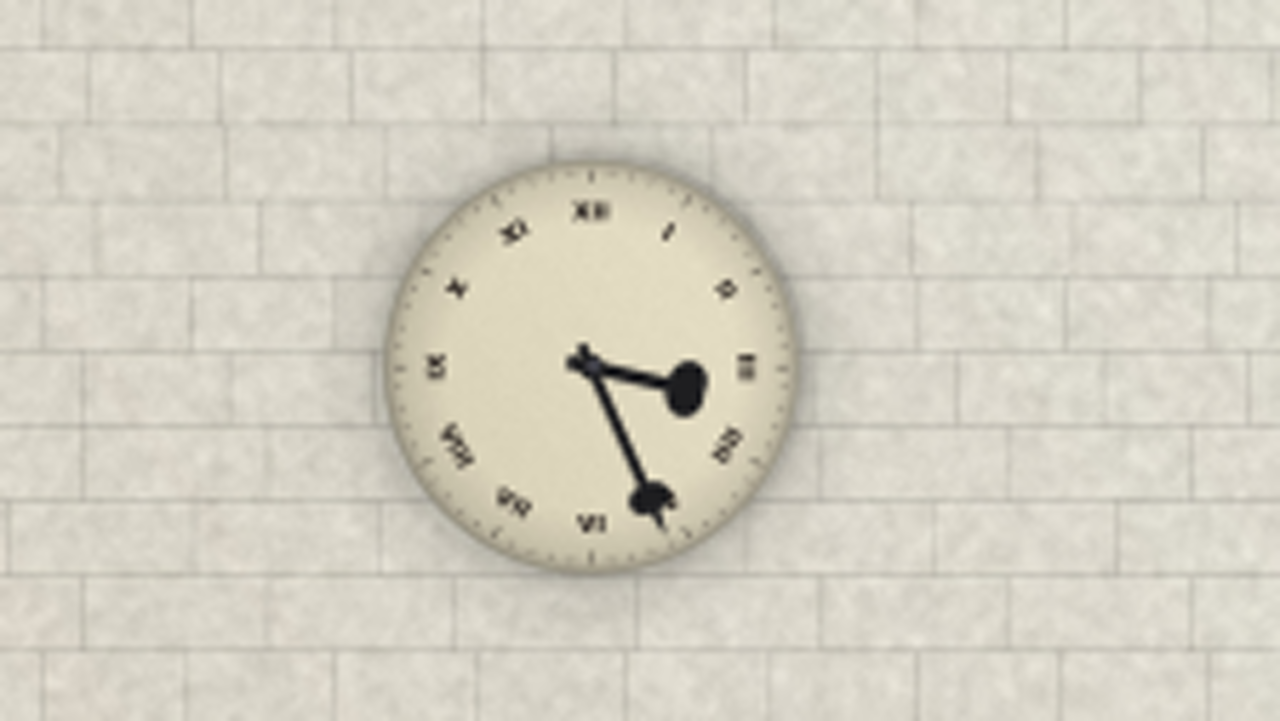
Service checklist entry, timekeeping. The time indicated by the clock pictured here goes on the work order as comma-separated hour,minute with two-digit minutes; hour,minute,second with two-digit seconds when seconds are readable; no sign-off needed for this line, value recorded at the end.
3,26
